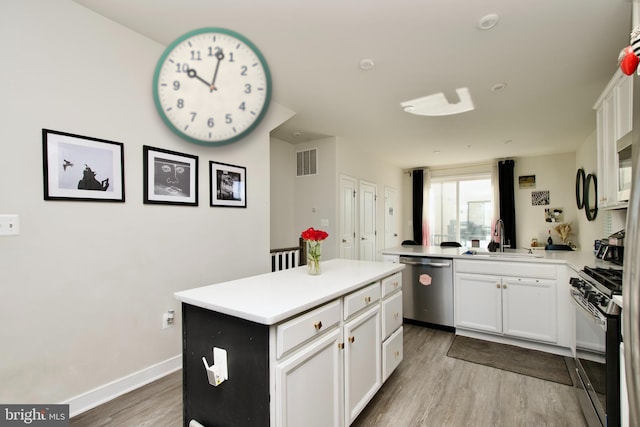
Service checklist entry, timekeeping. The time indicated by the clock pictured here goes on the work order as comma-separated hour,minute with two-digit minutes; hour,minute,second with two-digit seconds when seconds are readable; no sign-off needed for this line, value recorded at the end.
10,02
